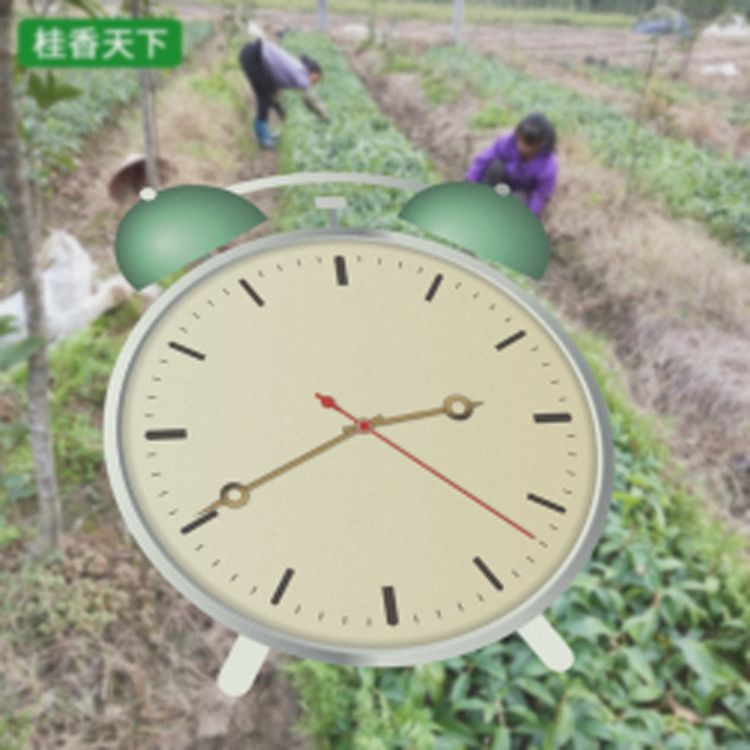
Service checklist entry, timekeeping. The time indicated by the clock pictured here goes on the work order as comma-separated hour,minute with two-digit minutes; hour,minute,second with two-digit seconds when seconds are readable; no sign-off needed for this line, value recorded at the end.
2,40,22
